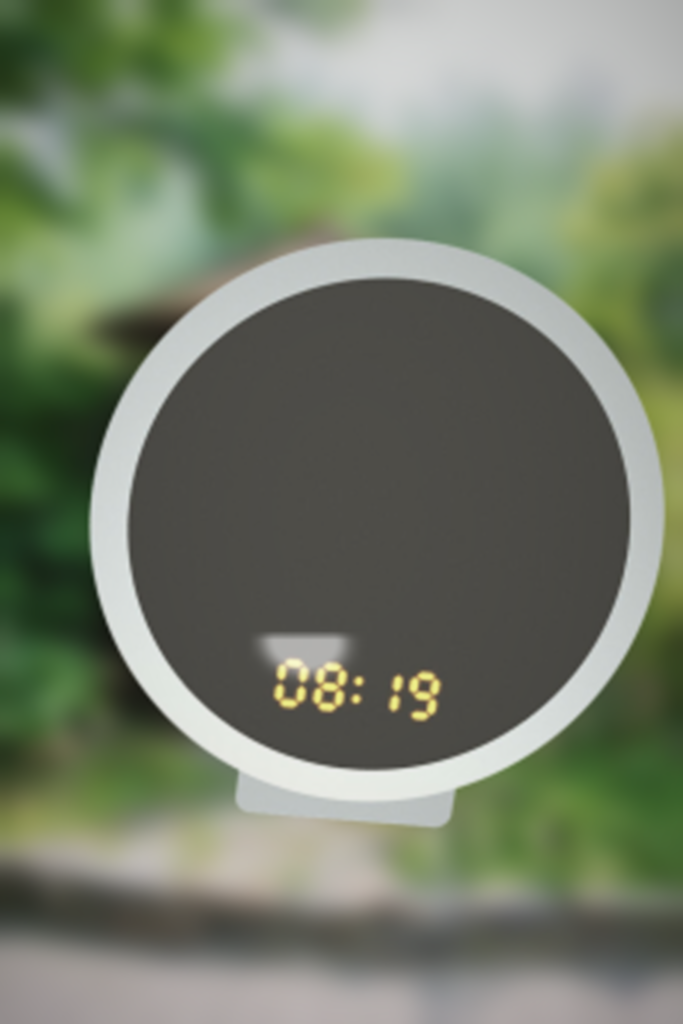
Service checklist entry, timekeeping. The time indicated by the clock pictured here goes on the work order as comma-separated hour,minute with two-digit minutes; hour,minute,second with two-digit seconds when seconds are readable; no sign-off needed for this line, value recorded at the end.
8,19
